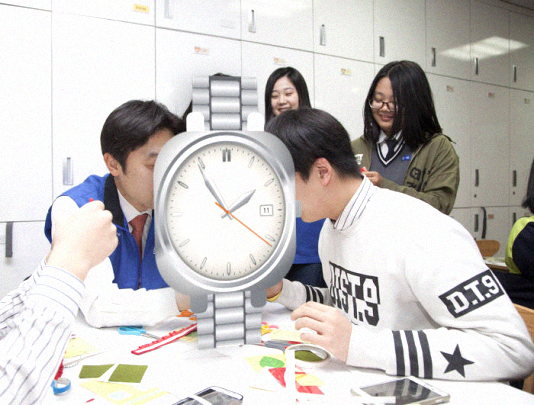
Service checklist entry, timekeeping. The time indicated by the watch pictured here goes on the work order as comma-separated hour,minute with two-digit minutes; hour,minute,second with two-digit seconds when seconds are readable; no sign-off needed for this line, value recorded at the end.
1,54,21
